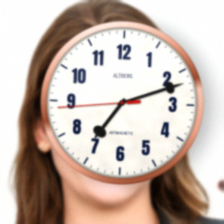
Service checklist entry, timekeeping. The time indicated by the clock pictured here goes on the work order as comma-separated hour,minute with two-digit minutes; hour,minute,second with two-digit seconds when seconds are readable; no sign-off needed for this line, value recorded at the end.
7,11,44
